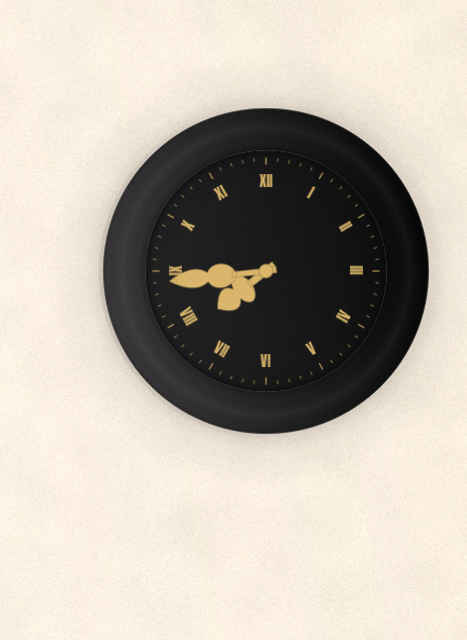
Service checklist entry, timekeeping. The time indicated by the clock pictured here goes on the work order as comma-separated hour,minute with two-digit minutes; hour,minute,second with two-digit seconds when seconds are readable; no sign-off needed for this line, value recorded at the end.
7,44
